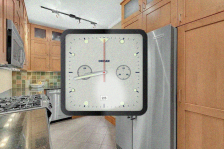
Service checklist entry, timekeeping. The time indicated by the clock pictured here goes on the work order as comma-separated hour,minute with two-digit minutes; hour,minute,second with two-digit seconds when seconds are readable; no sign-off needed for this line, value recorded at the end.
8,43
